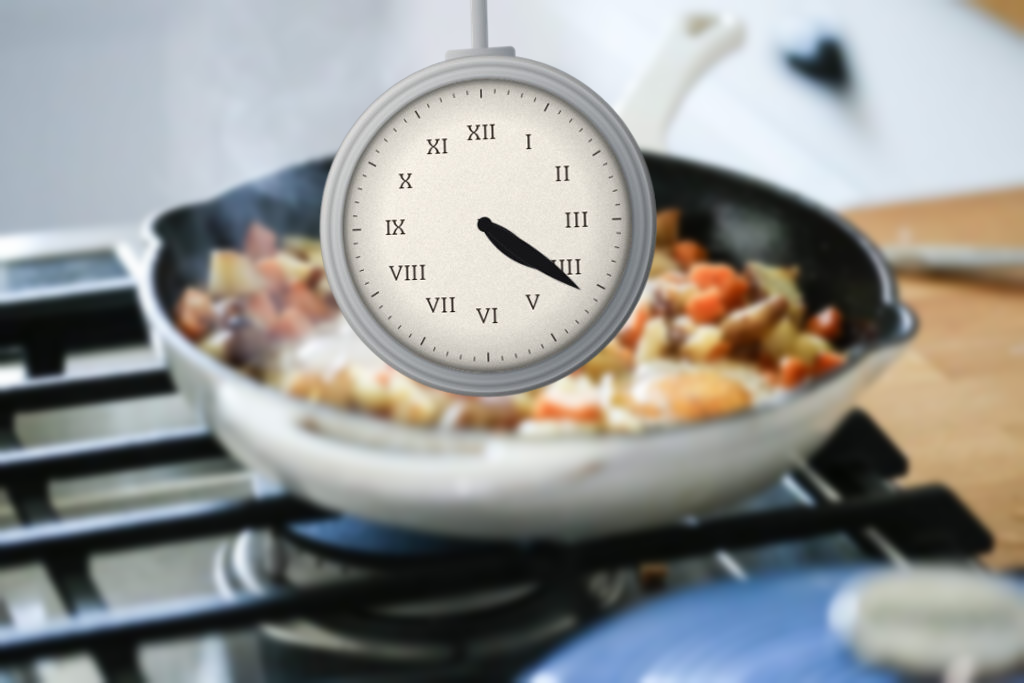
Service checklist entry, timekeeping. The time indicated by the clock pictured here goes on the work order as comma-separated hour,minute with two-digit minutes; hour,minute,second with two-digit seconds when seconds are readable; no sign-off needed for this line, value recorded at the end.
4,21
